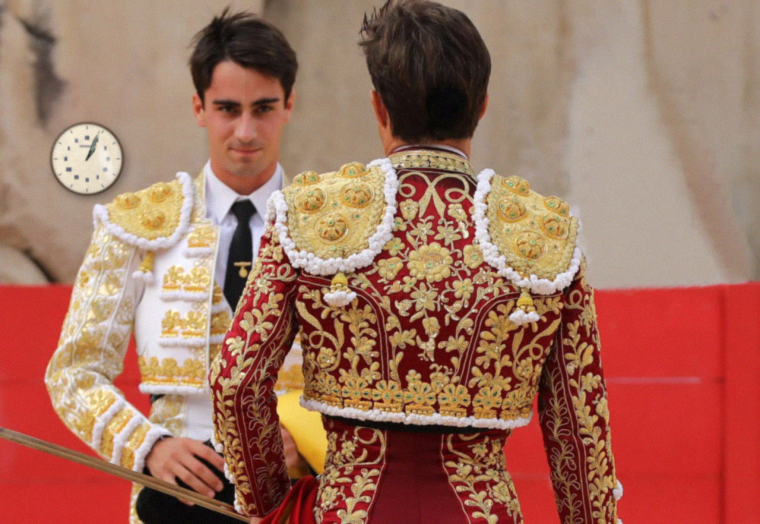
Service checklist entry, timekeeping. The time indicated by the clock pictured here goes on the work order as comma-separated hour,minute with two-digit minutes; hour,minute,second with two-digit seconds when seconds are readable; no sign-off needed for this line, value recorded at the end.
1,04
